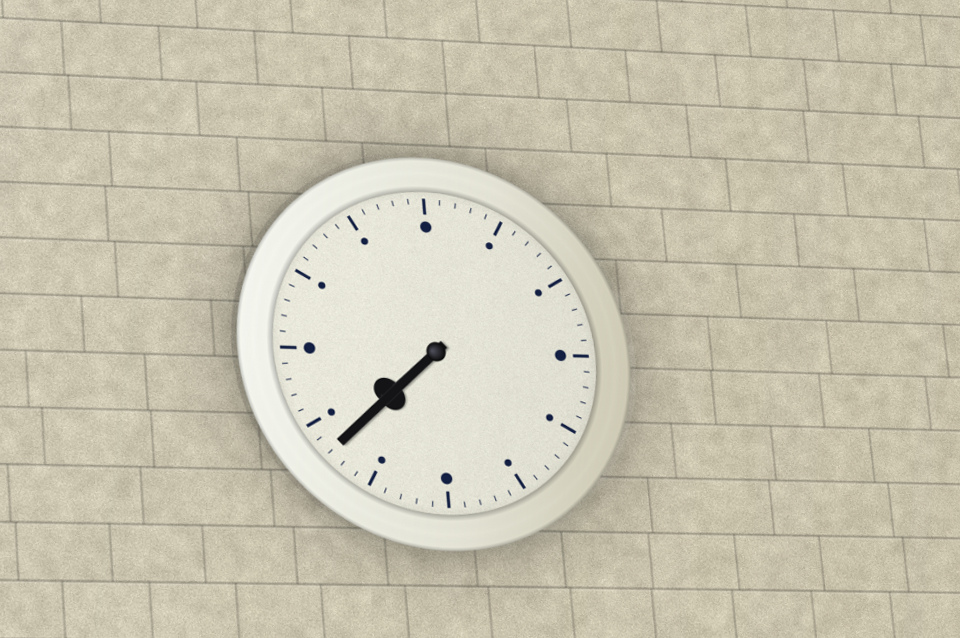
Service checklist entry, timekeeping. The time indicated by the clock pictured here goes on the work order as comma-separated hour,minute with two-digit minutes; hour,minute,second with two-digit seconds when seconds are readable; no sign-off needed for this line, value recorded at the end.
7,38
